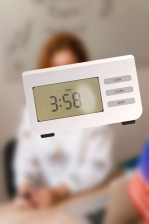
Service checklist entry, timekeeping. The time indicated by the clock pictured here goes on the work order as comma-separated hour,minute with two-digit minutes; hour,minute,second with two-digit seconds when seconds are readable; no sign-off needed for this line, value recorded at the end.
3,58
